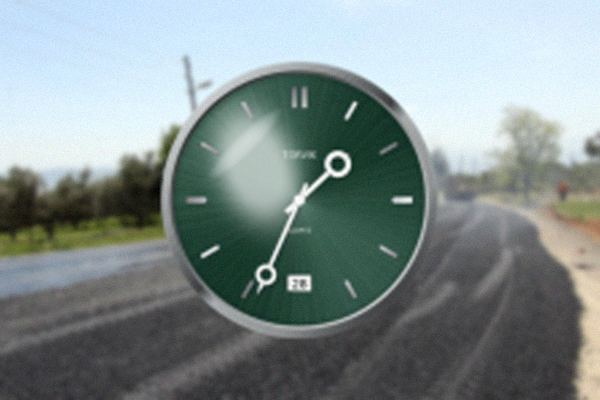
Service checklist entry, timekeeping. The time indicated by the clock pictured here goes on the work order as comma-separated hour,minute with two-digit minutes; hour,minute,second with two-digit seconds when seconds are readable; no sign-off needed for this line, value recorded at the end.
1,34
